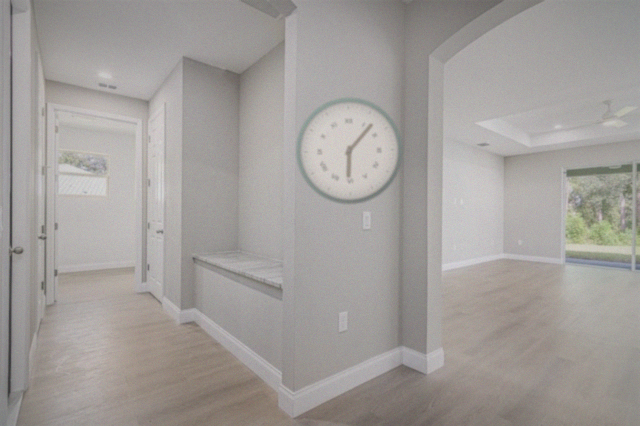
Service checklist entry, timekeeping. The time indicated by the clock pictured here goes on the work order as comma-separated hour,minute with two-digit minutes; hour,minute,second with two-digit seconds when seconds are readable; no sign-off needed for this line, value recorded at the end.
6,07
